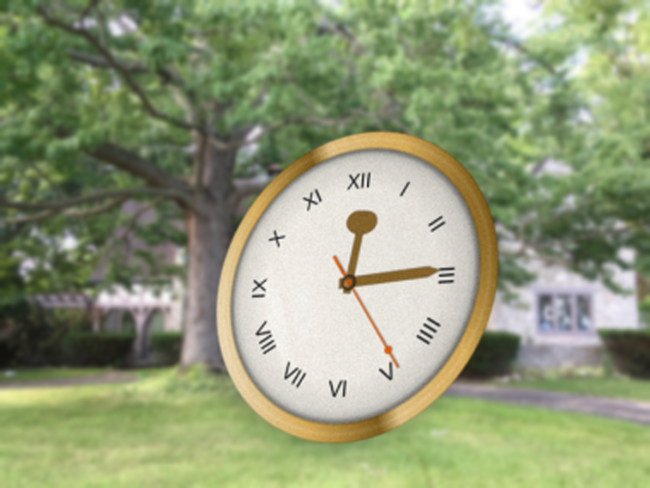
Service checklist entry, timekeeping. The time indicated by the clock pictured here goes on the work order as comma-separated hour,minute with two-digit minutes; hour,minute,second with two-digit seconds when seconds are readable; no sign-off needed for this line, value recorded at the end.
12,14,24
